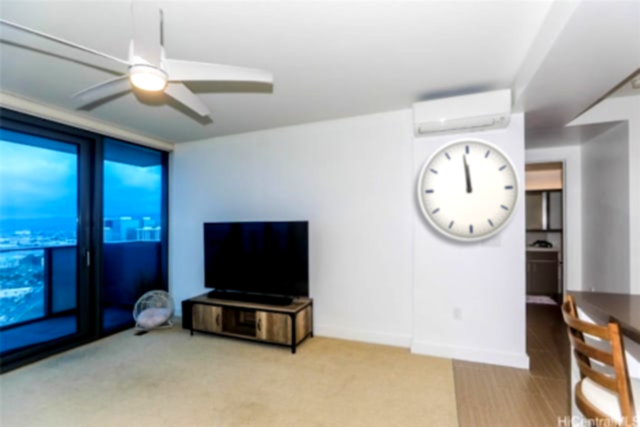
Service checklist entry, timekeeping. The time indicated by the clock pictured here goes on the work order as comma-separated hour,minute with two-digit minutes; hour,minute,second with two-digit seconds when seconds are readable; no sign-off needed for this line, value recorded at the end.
11,59
